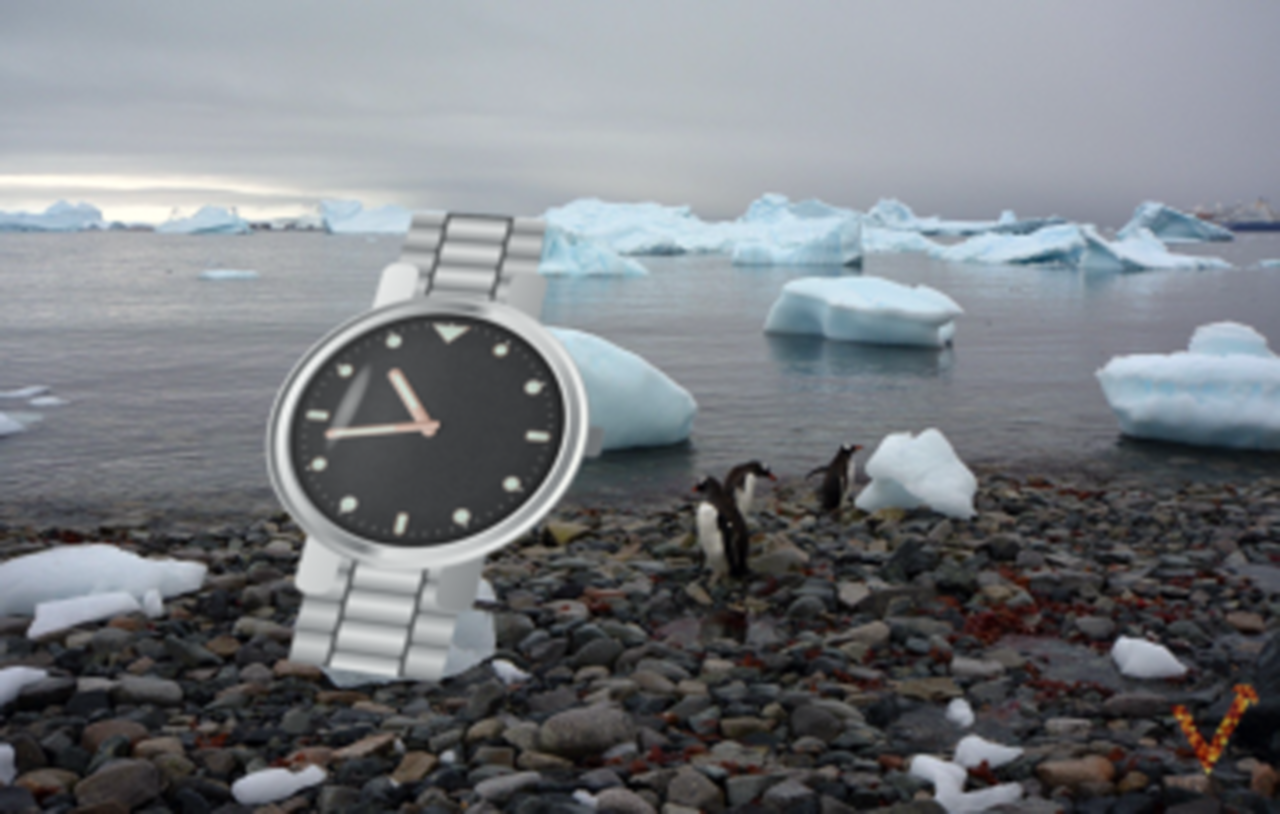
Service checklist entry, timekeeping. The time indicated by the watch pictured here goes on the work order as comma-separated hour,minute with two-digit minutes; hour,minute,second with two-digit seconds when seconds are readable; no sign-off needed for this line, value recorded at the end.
10,43
